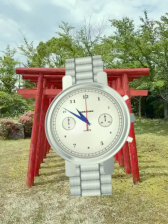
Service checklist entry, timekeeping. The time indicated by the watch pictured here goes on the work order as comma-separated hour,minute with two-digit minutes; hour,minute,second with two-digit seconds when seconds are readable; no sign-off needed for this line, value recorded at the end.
10,51
